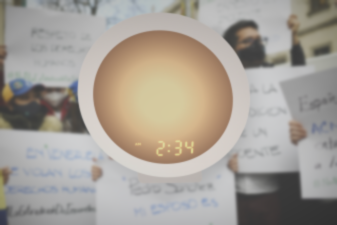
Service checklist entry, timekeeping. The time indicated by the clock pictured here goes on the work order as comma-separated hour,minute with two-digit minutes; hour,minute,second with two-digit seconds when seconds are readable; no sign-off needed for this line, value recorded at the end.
2,34
